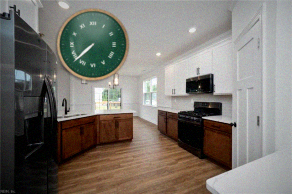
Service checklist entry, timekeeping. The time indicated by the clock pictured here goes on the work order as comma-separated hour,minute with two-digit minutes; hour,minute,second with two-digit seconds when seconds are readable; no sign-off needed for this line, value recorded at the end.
7,38
